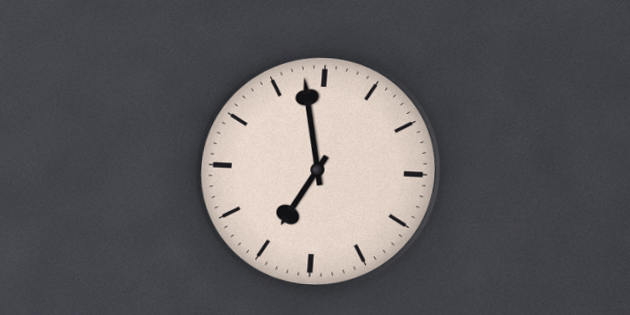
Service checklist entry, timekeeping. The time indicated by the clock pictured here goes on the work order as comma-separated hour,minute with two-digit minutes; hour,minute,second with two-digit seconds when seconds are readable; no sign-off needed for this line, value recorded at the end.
6,58
